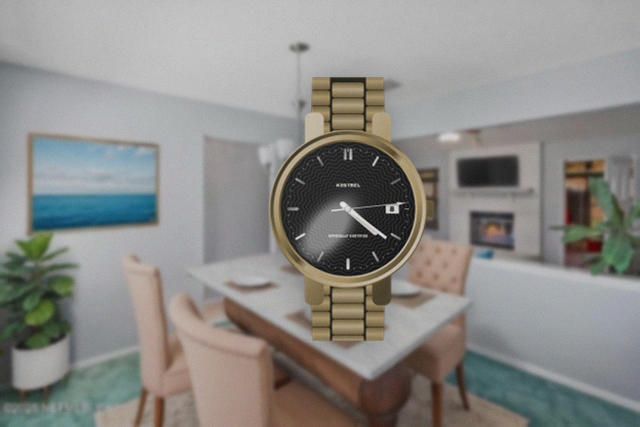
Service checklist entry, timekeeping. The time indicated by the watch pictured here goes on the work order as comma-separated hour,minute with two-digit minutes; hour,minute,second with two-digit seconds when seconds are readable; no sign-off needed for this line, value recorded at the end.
4,21,14
